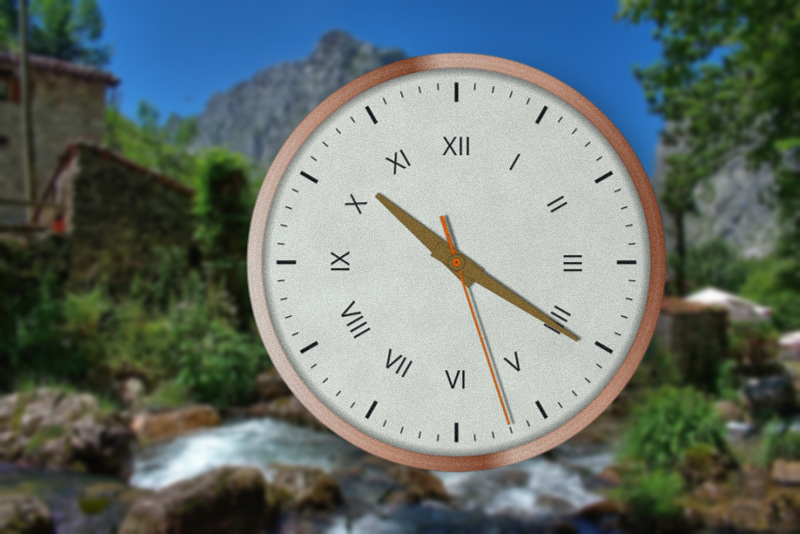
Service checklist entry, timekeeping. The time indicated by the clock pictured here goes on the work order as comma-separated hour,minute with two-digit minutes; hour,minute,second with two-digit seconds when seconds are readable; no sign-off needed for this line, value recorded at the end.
10,20,27
